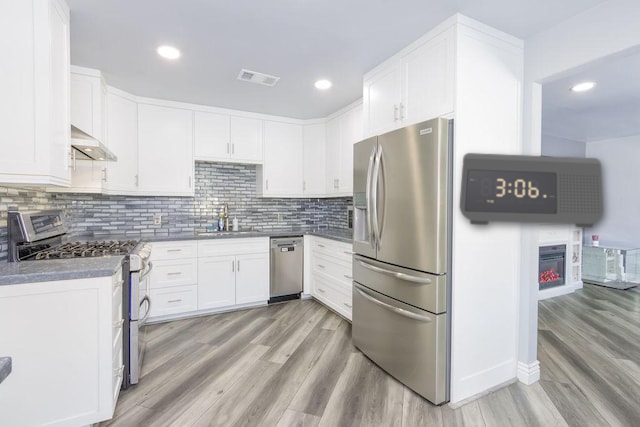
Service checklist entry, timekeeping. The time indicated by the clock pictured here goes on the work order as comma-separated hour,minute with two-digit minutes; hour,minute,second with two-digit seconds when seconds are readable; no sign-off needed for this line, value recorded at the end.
3,06
